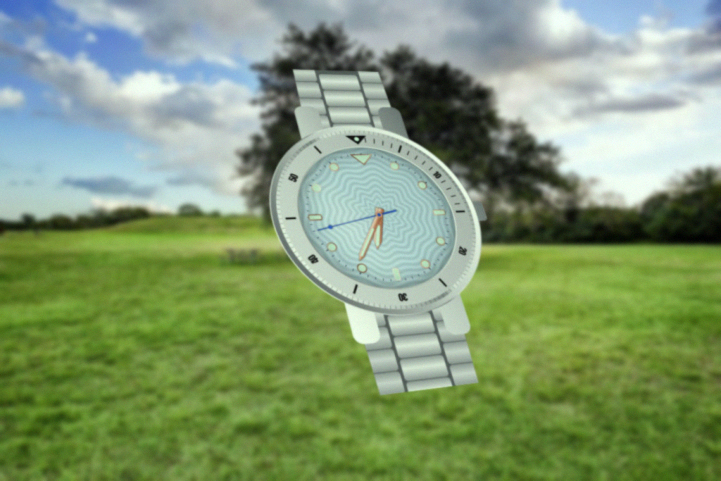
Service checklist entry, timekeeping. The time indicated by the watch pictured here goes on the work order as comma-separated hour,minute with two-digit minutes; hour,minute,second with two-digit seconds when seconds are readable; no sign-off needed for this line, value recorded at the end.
6,35,43
